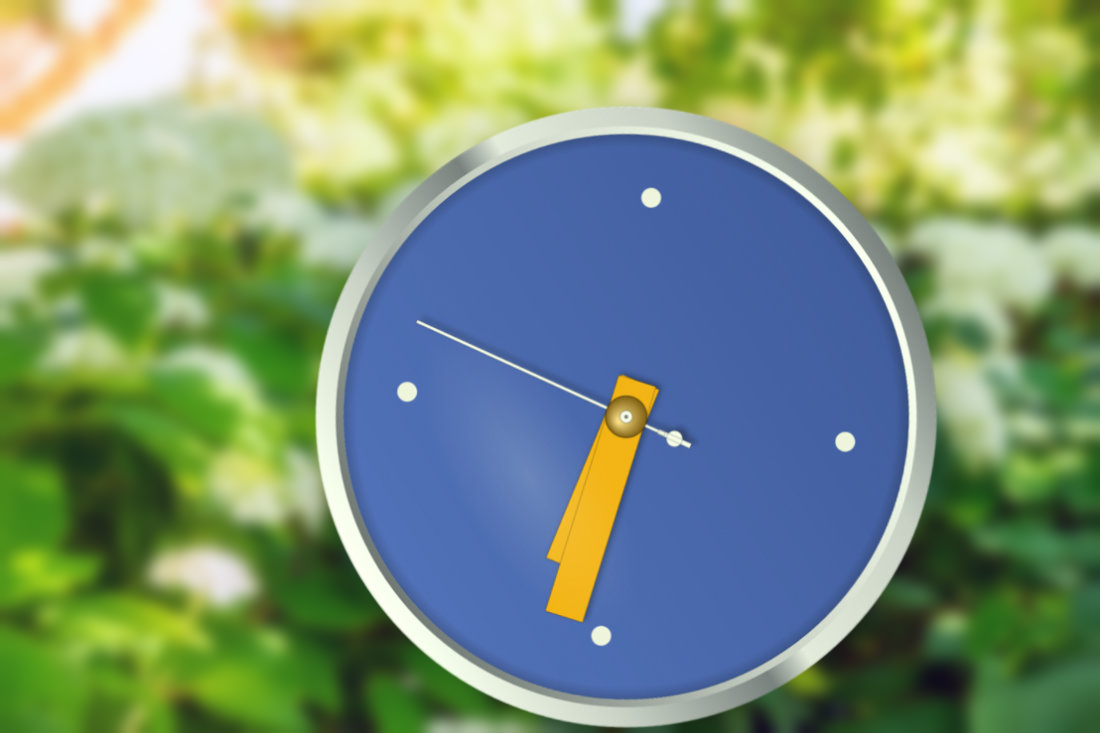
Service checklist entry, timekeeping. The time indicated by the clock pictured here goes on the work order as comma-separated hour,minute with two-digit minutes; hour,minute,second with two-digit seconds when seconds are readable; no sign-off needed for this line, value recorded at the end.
6,31,48
